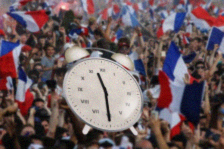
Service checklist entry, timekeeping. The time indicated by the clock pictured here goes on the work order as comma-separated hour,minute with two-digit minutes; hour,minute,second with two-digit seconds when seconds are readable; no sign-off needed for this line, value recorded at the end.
11,30
